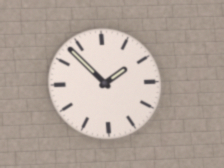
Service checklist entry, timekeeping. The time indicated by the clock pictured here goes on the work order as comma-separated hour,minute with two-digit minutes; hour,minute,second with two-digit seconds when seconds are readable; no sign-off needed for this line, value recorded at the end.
1,53
